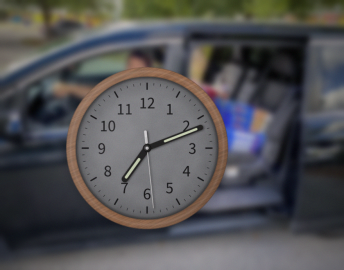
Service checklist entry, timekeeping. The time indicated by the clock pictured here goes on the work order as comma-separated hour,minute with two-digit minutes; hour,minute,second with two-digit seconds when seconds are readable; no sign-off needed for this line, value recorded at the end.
7,11,29
